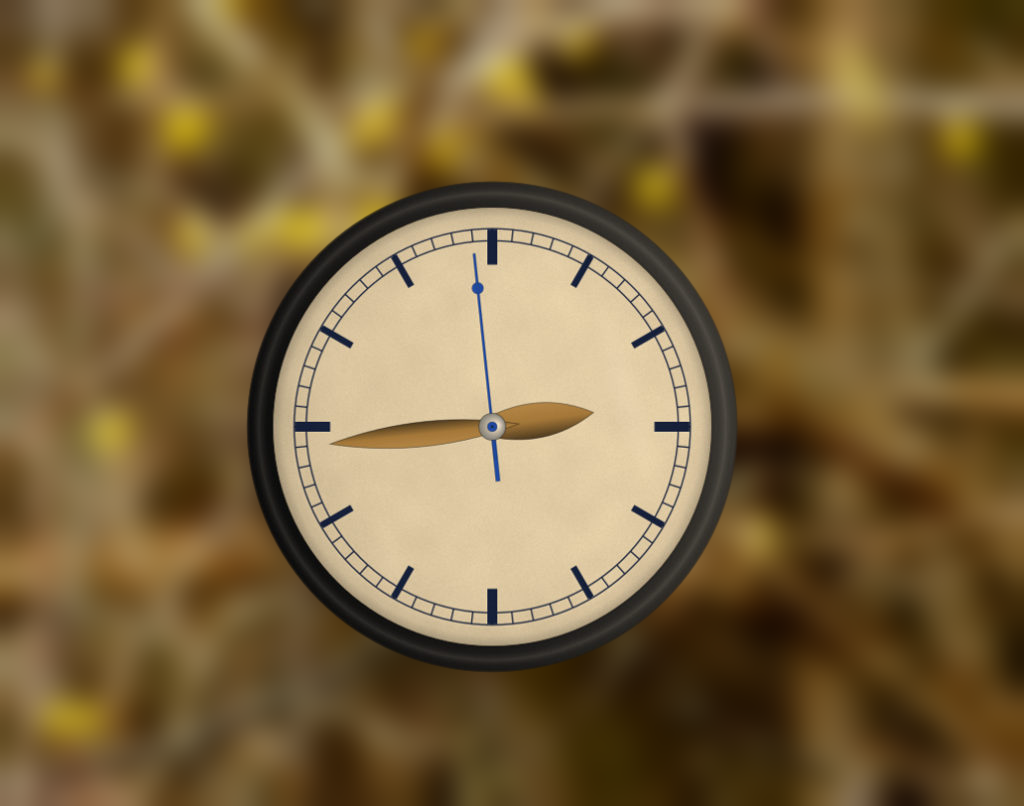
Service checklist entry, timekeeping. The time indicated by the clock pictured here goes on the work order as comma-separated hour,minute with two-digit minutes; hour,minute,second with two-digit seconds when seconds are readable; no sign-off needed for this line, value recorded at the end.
2,43,59
